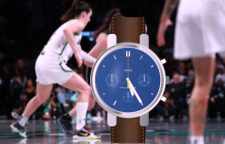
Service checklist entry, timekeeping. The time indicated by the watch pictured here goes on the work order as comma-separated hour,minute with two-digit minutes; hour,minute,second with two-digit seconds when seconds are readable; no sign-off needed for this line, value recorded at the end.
5,25
